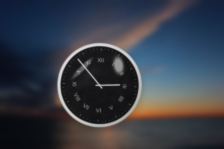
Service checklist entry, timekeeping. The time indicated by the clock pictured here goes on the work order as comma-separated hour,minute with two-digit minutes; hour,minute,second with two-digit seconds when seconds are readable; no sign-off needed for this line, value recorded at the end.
2,53
